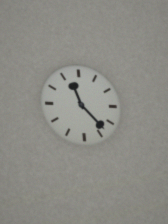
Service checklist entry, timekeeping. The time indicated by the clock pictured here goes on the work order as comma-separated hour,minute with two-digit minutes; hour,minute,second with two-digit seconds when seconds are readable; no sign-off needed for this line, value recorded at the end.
11,23
